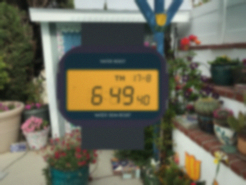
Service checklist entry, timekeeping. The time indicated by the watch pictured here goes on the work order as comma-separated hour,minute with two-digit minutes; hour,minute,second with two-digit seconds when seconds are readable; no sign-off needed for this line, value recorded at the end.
6,49
